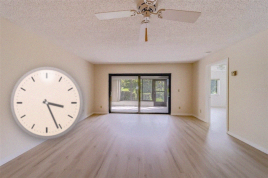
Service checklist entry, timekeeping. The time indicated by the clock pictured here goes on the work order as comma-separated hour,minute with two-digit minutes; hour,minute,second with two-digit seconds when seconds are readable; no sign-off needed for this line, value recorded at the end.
3,26
